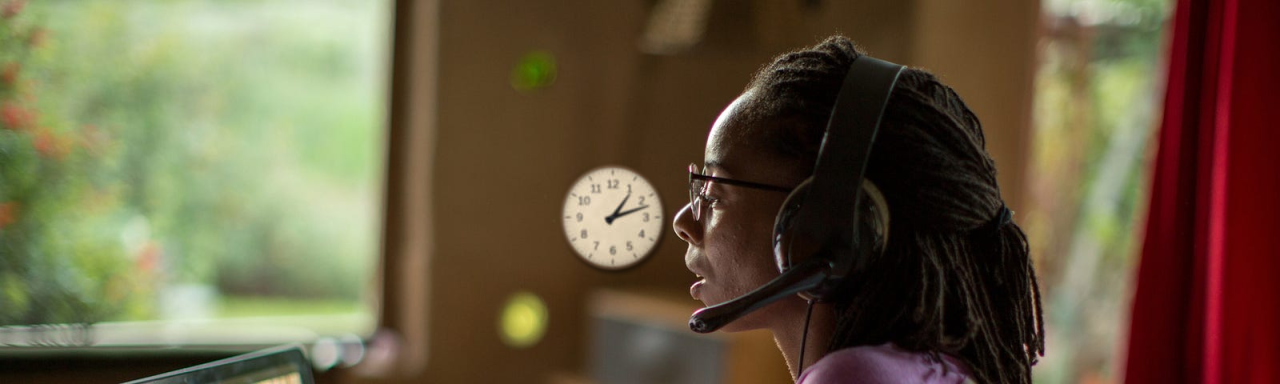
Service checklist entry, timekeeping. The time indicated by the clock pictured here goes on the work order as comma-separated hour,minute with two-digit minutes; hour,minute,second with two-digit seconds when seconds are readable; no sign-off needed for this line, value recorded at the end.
1,12
